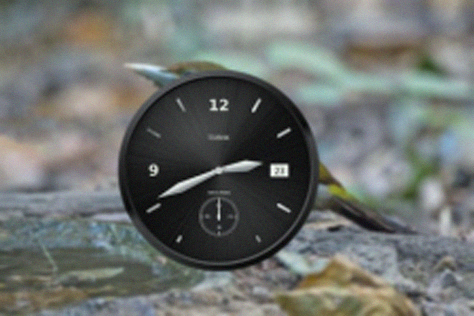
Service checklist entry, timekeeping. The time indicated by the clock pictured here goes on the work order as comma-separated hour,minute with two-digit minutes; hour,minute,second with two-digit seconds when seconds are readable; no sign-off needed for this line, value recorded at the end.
2,41
